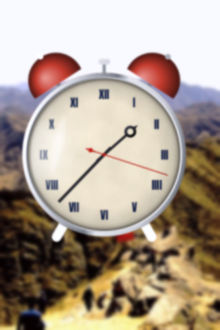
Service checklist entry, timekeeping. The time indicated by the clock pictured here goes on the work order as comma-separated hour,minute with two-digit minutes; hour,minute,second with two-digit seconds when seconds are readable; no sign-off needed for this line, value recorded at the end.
1,37,18
